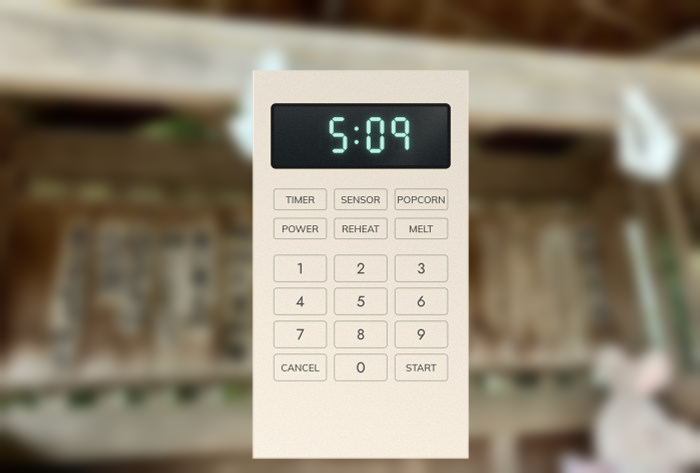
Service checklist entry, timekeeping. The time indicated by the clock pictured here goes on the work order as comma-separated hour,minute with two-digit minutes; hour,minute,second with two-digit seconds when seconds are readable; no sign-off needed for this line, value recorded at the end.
5,09
